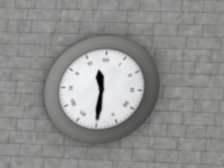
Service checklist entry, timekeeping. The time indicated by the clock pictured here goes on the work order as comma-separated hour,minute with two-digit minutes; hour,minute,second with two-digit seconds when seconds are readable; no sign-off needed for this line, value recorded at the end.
11,30
